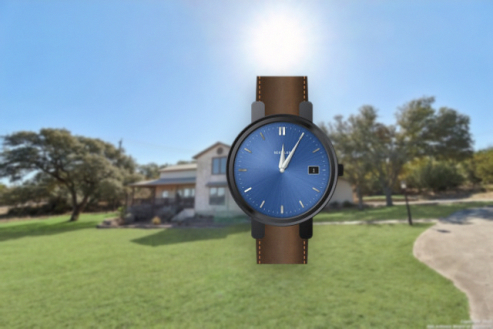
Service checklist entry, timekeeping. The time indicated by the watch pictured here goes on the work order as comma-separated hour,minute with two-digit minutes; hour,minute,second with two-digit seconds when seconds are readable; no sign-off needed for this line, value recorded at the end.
12,05
